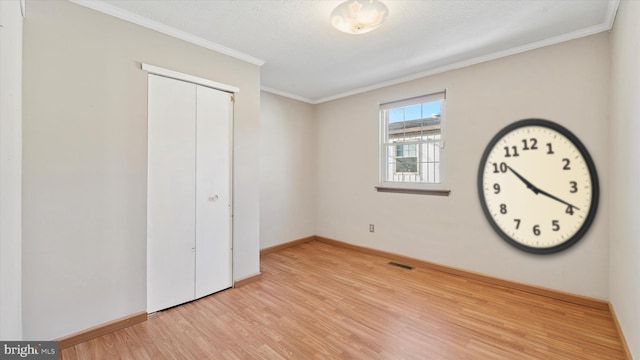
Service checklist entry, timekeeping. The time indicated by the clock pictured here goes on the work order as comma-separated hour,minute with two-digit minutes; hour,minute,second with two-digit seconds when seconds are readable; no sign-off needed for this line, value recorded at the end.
10,19
